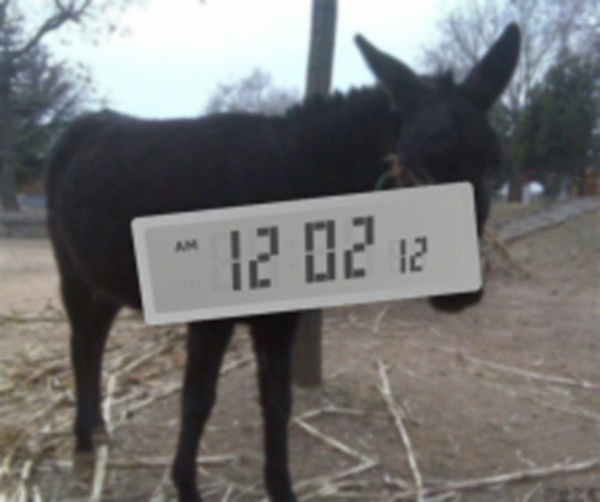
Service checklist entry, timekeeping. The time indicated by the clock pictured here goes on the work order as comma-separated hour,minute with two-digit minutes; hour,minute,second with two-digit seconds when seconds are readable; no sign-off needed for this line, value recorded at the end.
12,02,12
